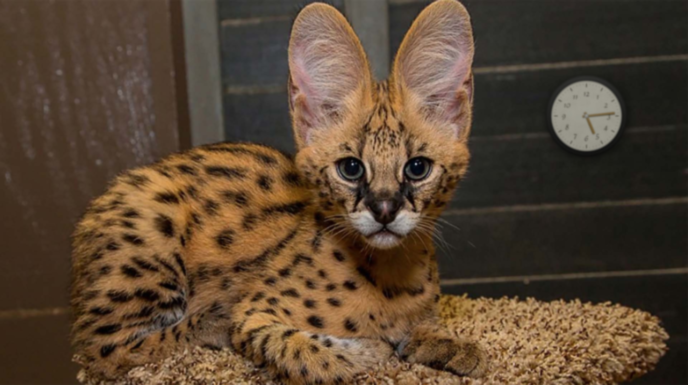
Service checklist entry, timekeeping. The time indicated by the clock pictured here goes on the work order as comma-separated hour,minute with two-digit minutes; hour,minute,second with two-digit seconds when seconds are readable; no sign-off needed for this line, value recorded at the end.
5,14
